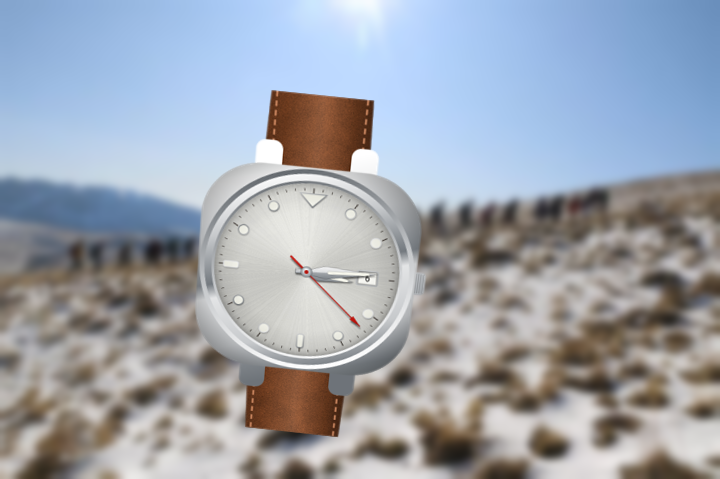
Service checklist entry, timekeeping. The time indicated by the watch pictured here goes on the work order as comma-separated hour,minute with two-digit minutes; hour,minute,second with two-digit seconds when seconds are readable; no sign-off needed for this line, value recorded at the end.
3,14,22
